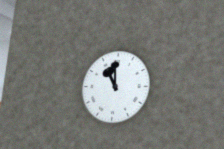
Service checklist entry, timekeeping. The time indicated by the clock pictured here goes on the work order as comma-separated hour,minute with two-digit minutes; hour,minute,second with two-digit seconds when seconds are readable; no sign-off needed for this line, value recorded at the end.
10,59
